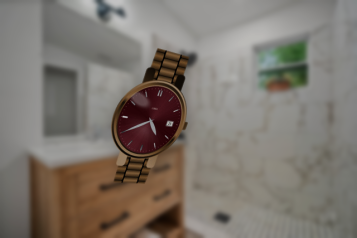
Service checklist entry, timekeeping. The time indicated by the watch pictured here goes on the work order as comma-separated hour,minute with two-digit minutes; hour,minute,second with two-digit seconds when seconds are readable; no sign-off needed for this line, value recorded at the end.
4,40
